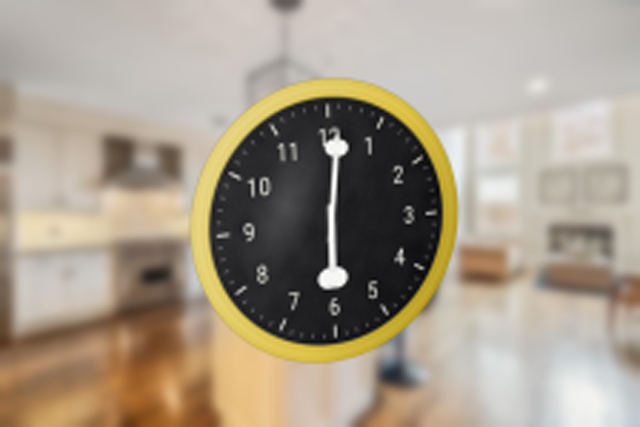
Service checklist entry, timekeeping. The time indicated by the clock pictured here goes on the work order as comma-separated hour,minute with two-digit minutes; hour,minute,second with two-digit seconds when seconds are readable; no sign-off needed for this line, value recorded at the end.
6,01
